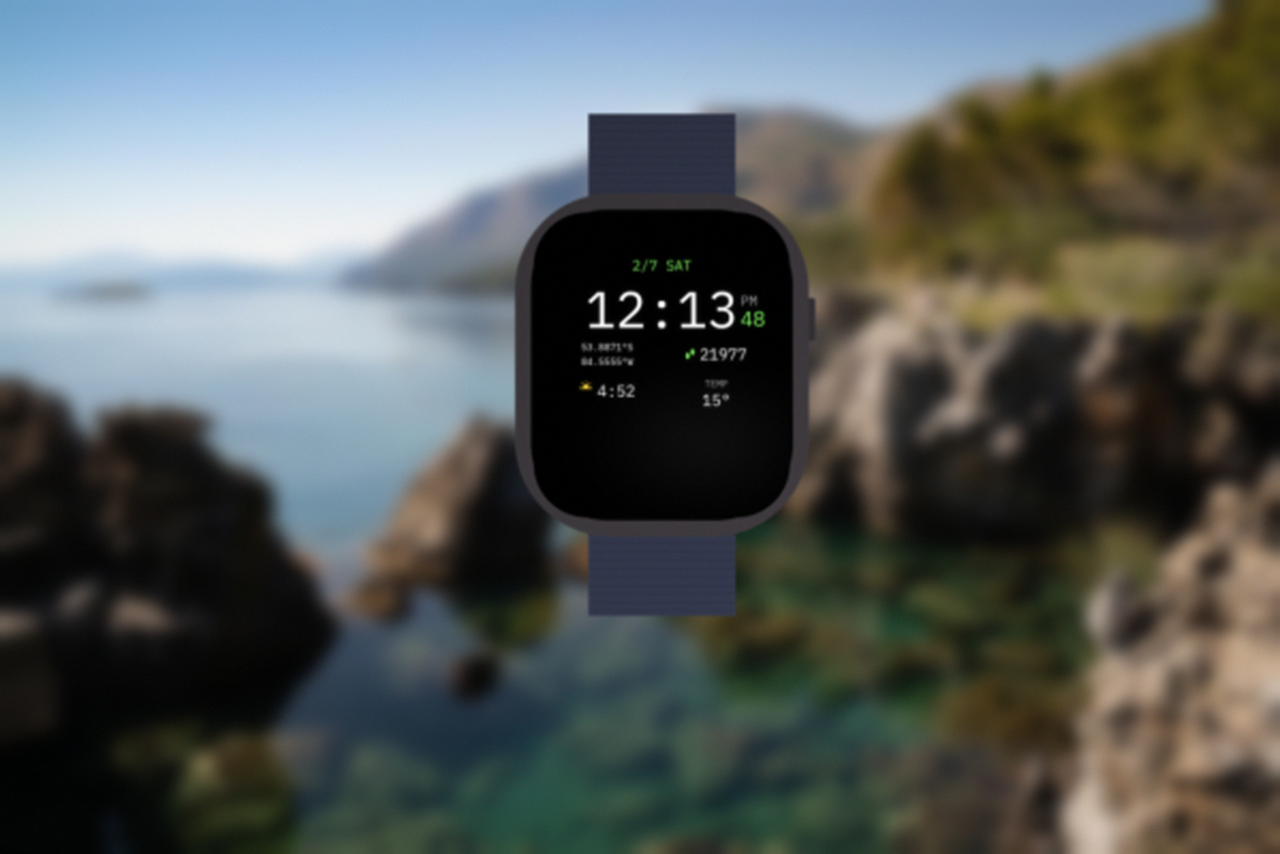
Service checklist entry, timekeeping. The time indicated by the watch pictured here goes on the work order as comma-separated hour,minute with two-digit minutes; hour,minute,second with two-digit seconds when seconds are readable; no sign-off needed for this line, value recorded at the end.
12,13,48
